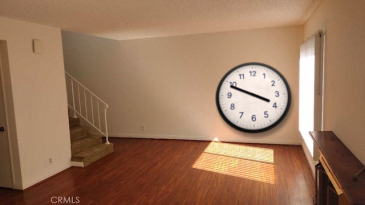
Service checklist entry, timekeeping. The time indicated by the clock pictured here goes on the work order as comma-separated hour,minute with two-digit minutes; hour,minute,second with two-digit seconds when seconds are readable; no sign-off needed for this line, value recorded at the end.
3,49
